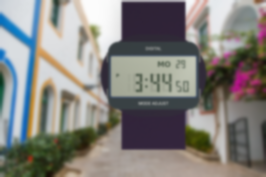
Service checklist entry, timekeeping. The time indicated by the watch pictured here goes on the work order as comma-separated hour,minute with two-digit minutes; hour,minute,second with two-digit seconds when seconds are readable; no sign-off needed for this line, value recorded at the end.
3,44,50
